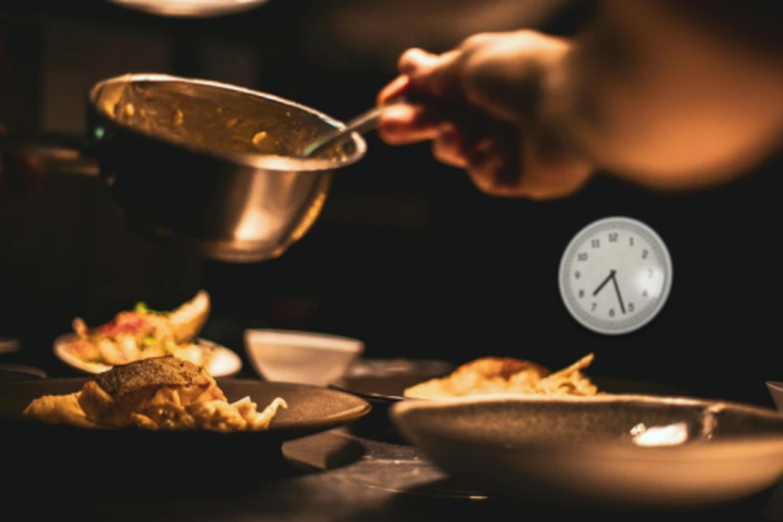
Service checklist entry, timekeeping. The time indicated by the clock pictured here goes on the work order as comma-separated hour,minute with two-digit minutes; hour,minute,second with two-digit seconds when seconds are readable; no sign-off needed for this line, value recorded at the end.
7,27
